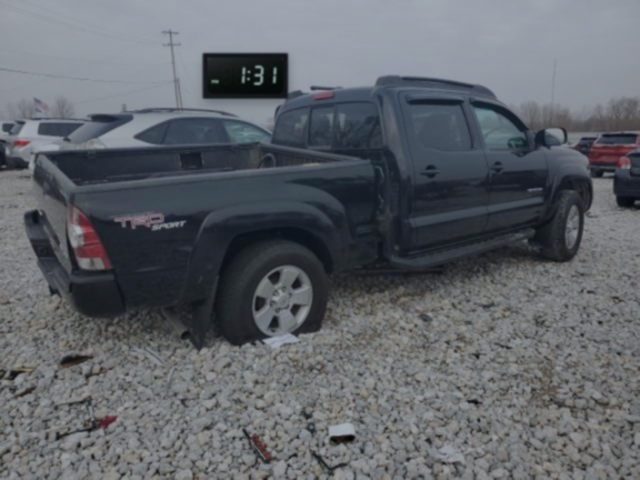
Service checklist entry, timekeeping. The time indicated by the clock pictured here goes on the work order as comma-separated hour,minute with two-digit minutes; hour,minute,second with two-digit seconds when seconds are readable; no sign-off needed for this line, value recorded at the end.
1,31
